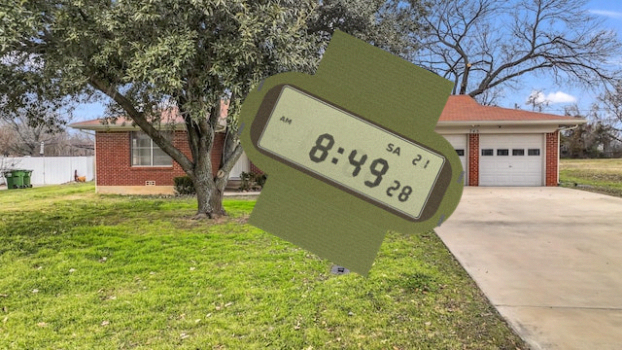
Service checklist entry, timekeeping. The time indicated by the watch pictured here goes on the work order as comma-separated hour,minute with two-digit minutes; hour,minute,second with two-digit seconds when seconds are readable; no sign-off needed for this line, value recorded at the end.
8,49,28
